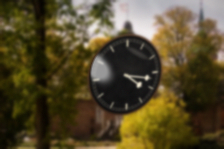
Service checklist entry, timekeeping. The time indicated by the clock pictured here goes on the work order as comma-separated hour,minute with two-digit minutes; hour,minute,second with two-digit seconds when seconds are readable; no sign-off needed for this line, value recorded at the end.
4,17
